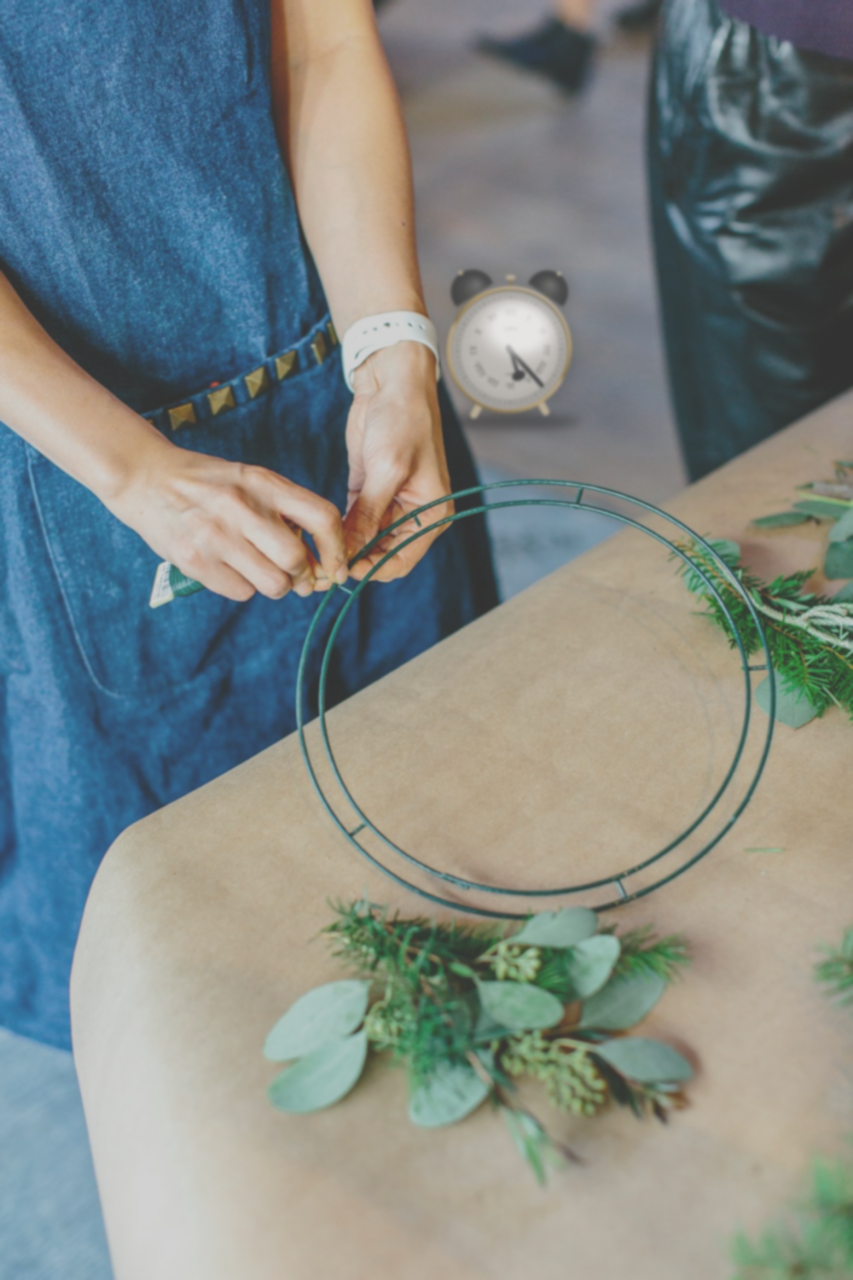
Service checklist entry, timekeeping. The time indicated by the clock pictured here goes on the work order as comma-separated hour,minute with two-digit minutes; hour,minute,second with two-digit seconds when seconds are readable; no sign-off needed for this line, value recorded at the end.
5,23
